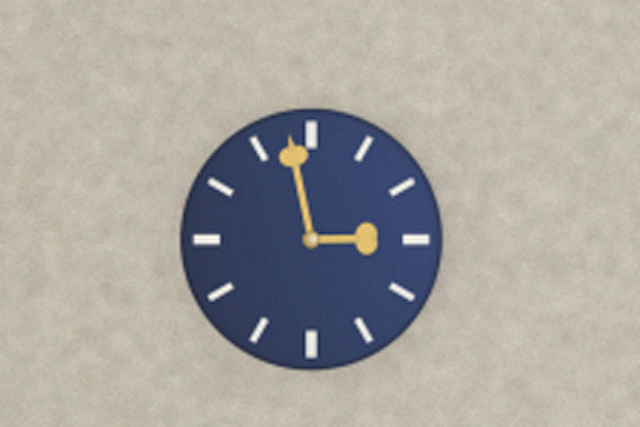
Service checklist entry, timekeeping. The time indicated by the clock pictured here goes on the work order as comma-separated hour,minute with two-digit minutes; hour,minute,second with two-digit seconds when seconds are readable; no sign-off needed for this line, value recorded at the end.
2,58
